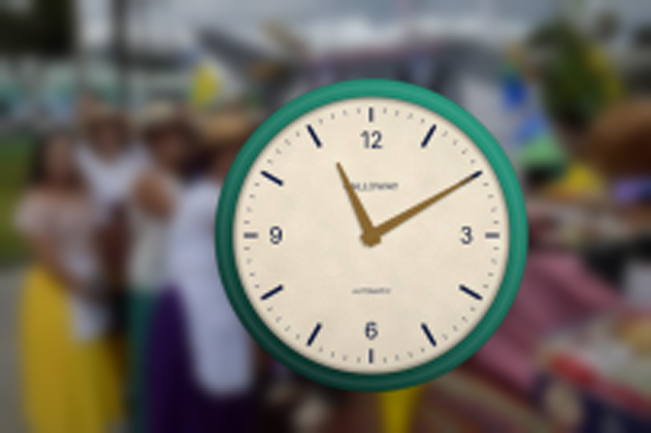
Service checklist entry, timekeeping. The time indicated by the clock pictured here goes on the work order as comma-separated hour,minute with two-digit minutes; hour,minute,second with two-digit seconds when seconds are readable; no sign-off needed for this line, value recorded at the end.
11,10
